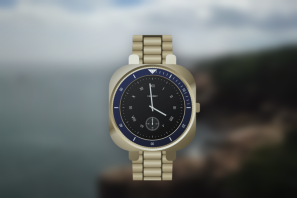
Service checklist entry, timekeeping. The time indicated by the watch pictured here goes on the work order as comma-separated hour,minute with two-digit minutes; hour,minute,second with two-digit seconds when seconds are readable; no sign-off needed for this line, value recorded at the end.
3,59
